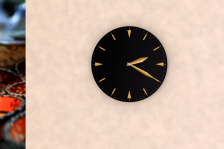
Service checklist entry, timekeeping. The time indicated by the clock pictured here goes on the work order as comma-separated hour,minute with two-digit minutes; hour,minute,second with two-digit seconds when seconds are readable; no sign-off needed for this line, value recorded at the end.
2,20
